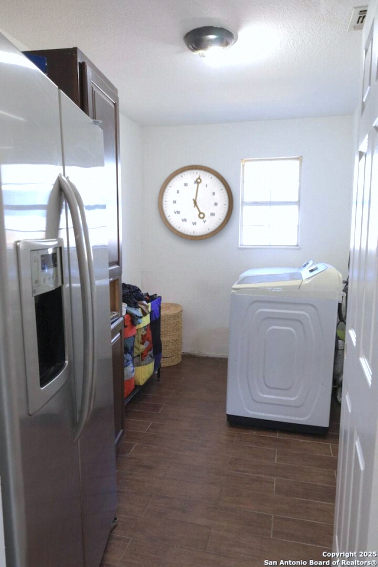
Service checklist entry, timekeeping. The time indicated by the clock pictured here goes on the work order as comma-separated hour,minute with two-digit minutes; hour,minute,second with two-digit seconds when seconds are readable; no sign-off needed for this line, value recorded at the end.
5,01
